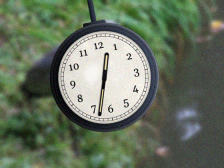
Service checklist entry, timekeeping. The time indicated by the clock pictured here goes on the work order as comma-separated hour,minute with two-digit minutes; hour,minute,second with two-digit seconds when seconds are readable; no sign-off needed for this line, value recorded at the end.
12,33
